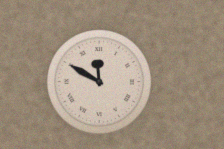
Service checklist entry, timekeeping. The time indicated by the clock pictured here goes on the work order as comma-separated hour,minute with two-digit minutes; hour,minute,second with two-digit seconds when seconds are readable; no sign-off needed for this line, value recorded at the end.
11,50
